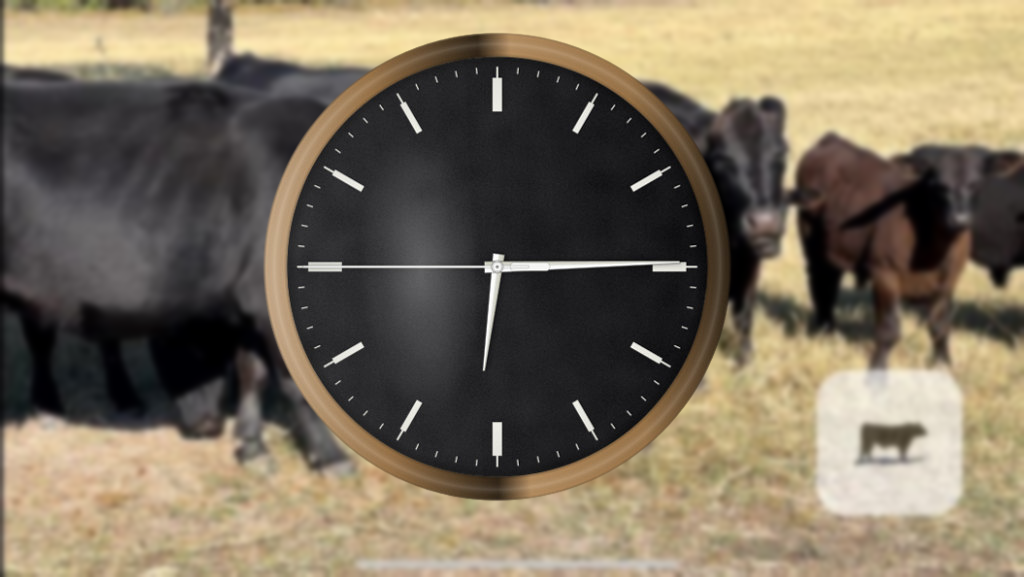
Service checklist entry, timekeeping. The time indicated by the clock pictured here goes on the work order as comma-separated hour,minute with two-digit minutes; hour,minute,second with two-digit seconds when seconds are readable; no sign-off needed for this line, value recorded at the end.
6,14,45
